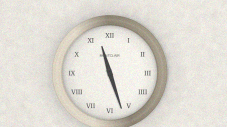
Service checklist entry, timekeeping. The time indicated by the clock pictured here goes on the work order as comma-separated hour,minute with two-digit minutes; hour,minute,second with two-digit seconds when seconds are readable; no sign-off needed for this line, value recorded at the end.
11,27
